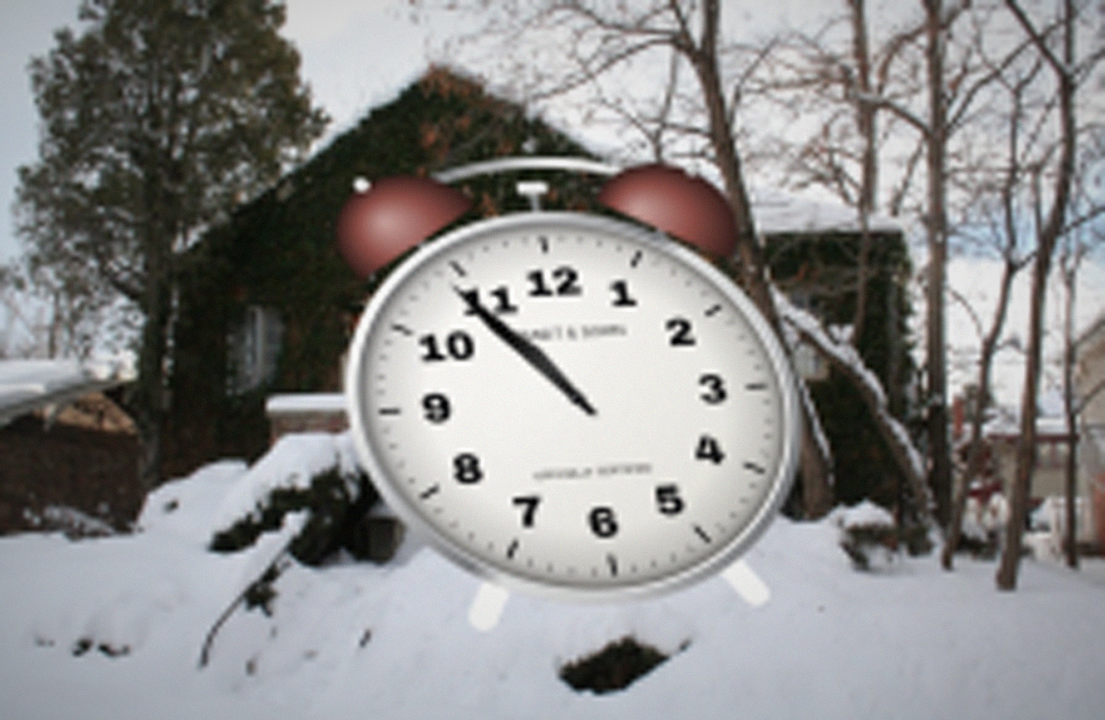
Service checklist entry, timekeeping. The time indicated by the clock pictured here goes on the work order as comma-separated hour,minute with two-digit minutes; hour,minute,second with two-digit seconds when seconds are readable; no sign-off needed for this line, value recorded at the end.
10,54
